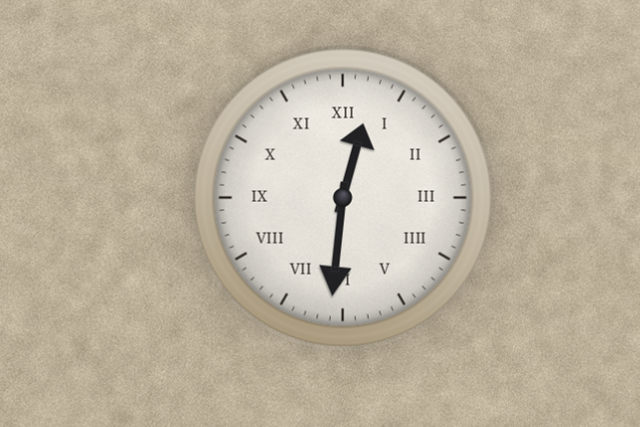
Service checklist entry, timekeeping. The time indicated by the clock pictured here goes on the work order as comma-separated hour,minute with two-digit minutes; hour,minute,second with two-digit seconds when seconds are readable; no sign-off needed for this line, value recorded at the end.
12,31
